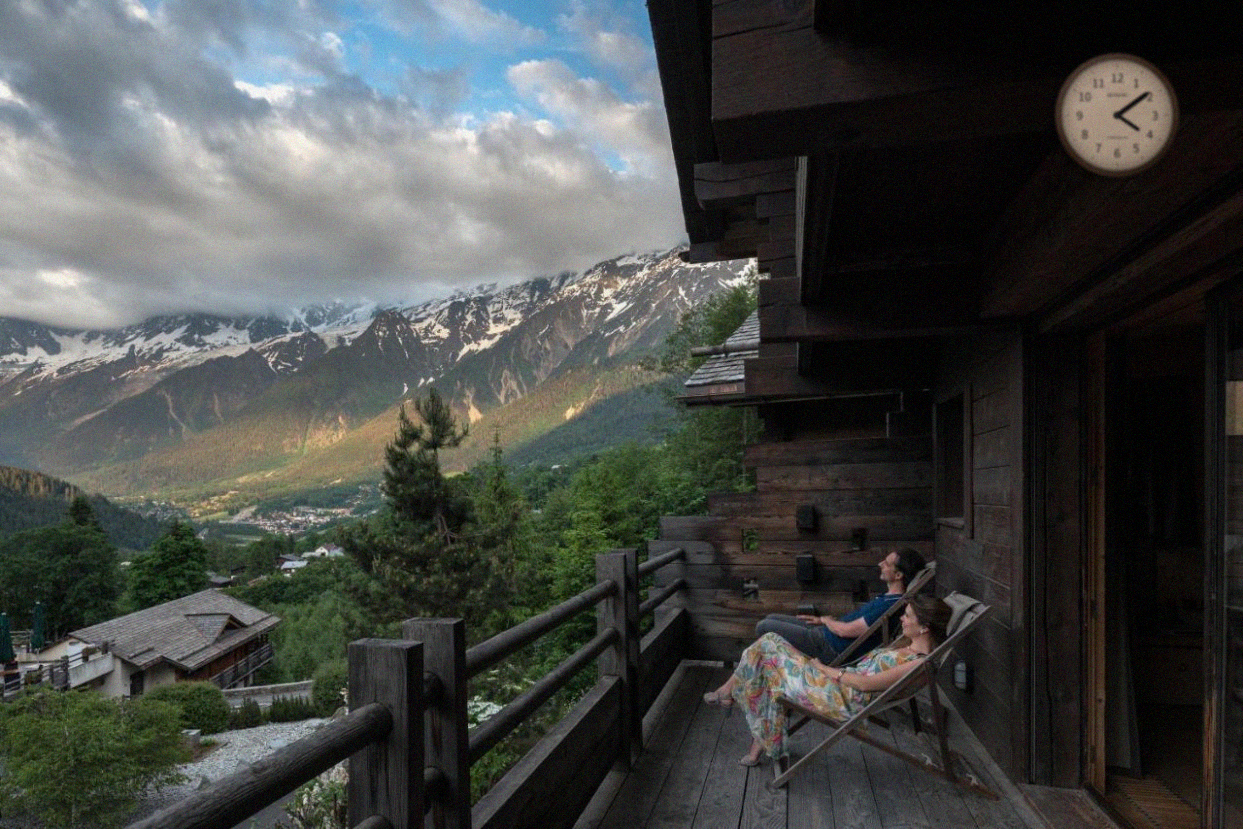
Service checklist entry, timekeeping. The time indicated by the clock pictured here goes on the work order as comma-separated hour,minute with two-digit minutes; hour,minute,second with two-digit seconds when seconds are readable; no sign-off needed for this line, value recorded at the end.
4,09
